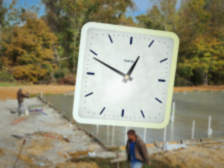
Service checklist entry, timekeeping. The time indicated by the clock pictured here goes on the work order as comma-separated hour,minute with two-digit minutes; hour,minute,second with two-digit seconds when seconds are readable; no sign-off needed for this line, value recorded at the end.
12,49
